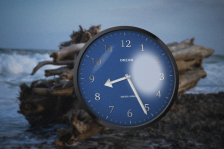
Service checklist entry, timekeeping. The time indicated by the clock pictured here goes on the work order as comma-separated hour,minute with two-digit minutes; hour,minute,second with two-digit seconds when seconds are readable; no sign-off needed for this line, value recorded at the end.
8,26
